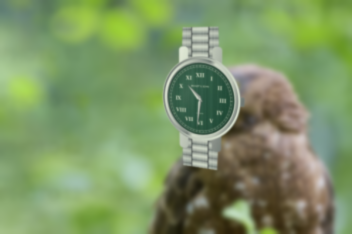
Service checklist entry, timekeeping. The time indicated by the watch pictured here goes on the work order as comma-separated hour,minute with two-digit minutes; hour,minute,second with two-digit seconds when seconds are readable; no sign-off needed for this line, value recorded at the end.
10,31
